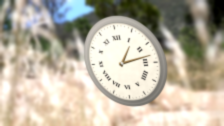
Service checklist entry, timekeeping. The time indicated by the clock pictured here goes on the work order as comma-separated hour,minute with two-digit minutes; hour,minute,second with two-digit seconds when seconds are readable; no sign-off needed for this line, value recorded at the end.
1,13
